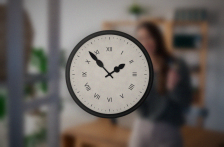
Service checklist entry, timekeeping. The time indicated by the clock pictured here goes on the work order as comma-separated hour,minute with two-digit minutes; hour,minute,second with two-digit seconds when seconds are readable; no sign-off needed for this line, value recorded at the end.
1,53
